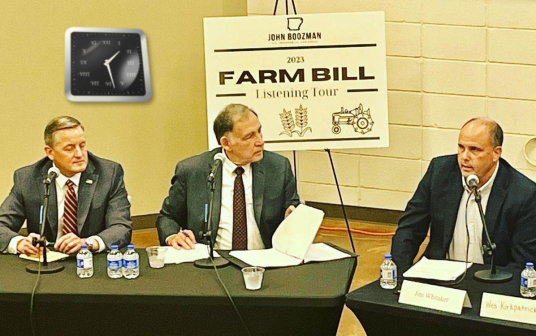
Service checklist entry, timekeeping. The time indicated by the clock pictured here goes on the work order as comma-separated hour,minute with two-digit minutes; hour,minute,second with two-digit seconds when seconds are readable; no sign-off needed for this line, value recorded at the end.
1,28
